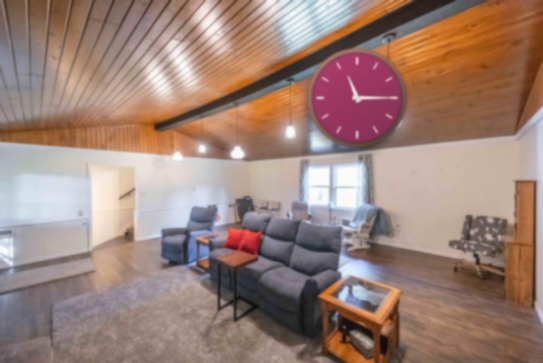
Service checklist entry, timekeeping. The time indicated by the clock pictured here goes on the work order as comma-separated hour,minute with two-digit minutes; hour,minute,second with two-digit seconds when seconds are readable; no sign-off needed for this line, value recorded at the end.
11,15
